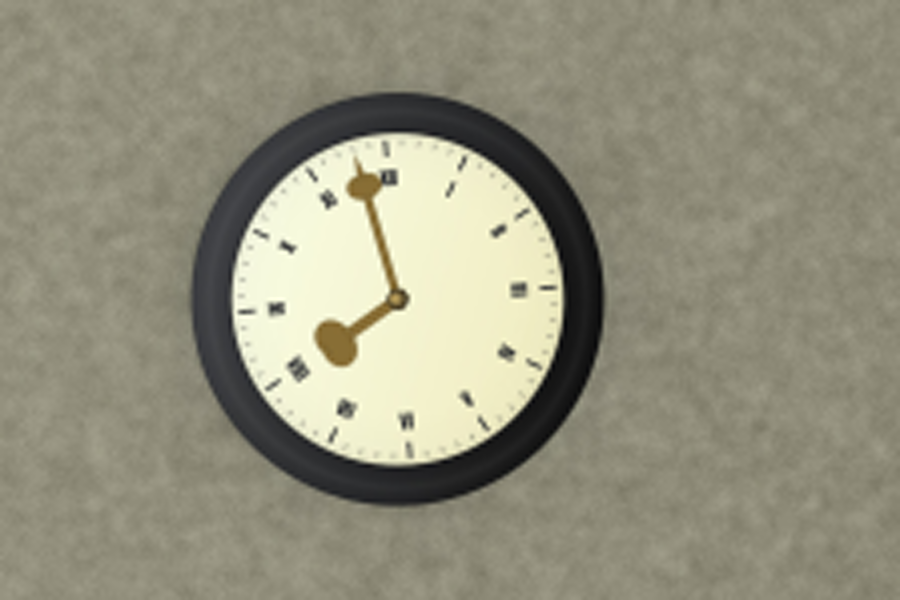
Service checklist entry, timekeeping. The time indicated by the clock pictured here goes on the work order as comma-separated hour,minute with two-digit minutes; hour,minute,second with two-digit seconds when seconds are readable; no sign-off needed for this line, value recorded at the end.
7,58
